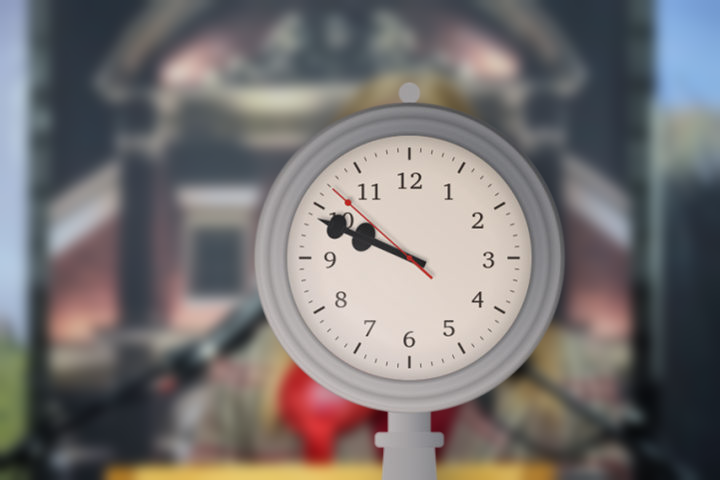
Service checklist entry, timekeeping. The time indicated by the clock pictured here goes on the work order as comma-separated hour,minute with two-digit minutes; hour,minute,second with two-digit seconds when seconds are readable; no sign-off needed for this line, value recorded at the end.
9,48,52
